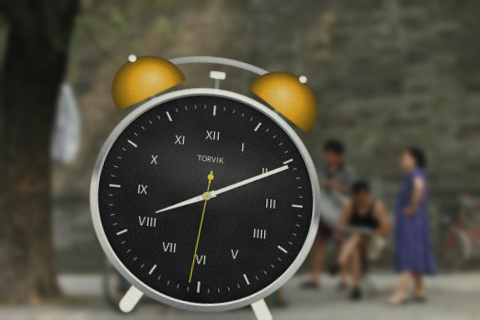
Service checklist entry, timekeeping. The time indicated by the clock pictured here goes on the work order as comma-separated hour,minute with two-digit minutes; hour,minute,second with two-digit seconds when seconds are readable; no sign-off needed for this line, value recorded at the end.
8,10,31
